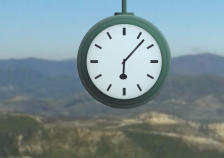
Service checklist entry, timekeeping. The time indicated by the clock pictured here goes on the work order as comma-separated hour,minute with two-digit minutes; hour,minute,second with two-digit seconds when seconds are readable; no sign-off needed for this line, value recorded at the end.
6,07
